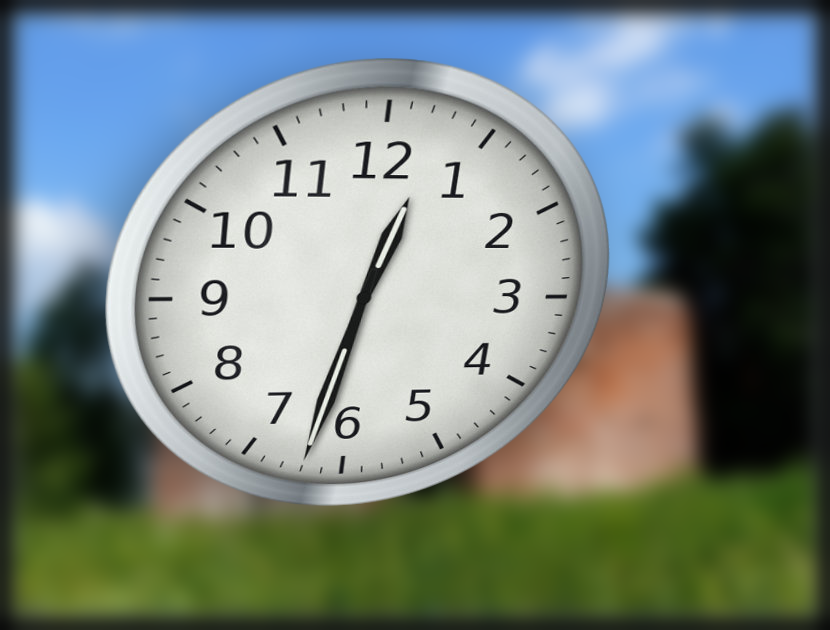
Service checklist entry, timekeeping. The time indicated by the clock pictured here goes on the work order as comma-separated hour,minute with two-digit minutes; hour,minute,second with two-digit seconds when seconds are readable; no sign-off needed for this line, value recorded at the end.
12,32
